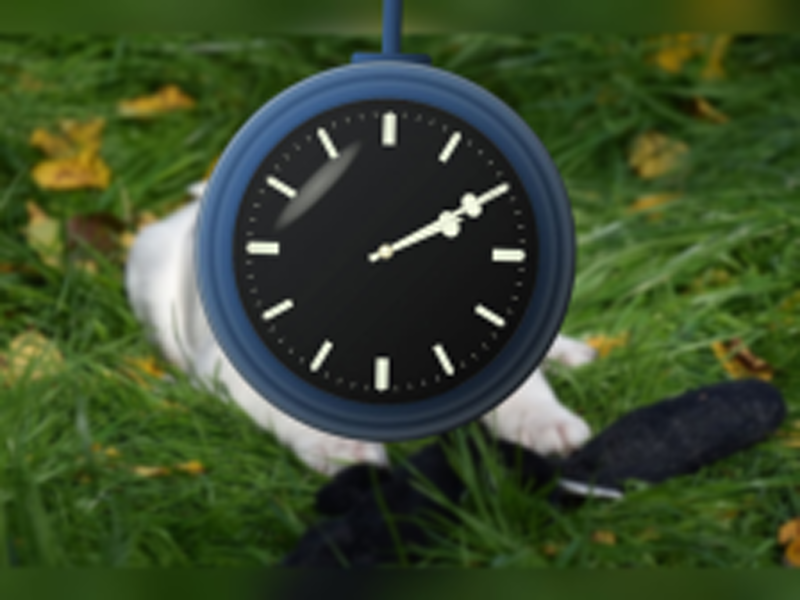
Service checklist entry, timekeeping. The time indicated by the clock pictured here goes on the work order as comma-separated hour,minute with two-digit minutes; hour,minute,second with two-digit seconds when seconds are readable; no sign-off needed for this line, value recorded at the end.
2,10
